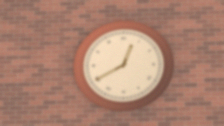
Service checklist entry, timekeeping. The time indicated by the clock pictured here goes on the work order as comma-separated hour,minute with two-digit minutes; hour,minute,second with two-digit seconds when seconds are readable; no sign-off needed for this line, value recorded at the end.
12,40
